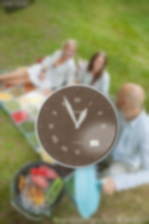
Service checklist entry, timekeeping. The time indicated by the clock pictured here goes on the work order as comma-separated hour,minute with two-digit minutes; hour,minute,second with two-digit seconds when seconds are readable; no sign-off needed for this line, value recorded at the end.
12,56
